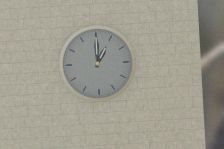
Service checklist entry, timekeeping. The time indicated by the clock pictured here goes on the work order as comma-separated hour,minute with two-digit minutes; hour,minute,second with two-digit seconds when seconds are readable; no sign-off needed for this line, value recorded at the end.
1,00
